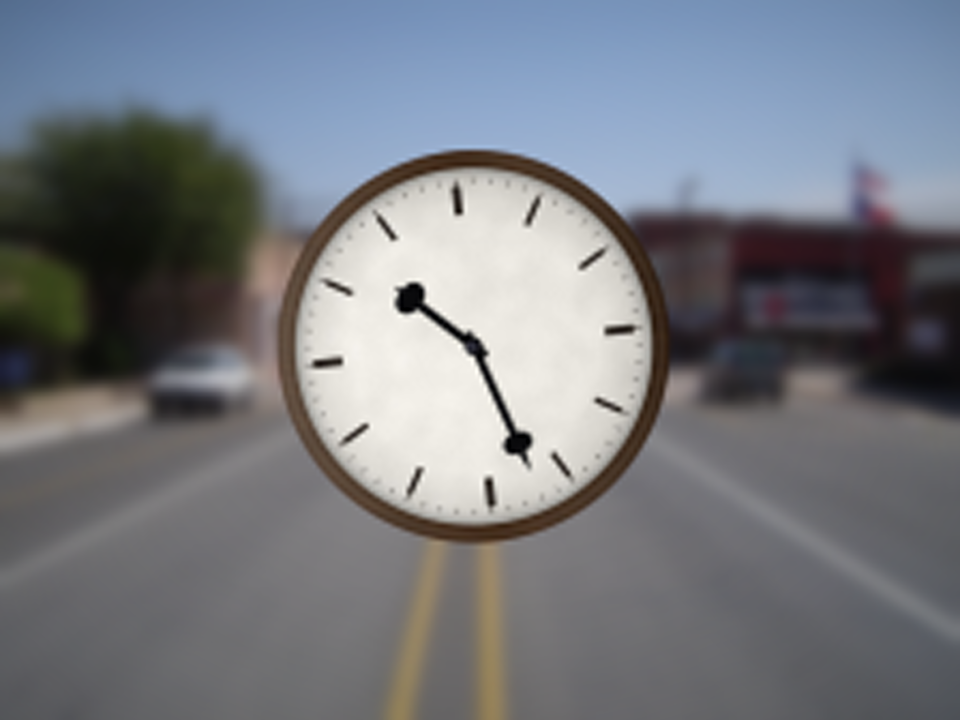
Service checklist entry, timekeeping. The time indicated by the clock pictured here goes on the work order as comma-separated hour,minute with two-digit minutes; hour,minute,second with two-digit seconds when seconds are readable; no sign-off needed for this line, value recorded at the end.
10,27
